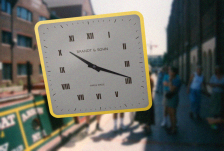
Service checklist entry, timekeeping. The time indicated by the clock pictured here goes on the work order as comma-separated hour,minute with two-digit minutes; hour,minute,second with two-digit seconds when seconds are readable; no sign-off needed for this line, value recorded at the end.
10,19
